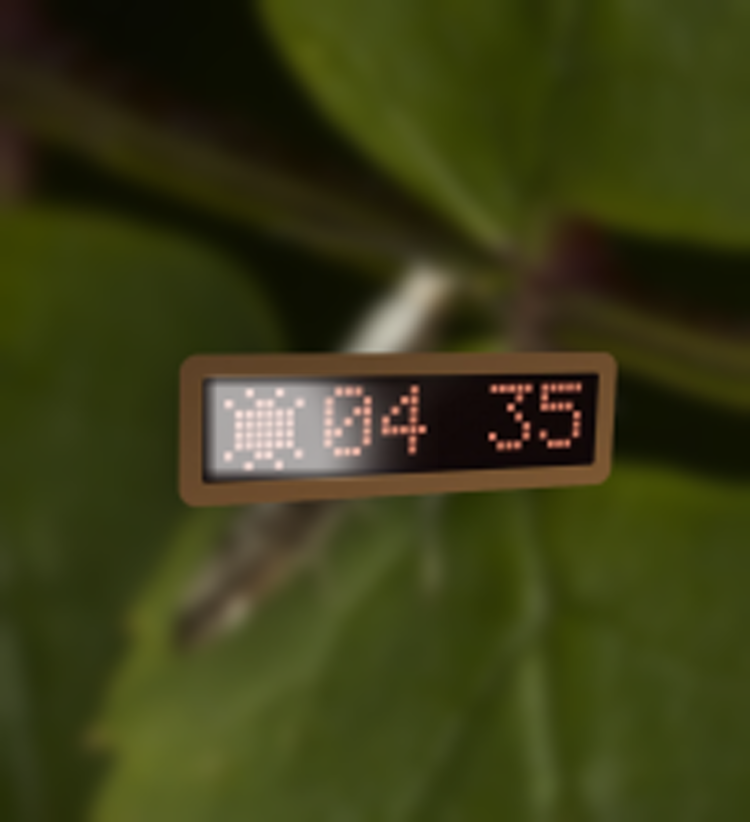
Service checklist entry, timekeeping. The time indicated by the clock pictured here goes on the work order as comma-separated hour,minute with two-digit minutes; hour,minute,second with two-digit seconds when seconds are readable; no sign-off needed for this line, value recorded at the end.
4,35
